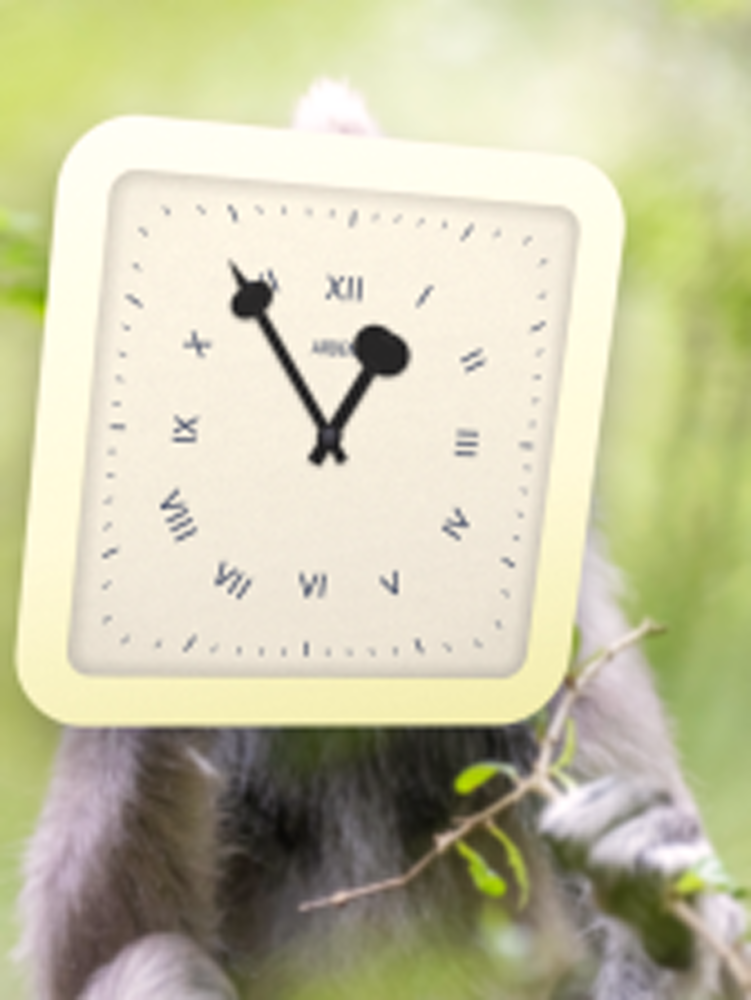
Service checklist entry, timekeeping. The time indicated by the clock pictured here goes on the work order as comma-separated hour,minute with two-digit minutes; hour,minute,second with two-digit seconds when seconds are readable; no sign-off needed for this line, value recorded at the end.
12,54
